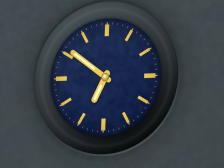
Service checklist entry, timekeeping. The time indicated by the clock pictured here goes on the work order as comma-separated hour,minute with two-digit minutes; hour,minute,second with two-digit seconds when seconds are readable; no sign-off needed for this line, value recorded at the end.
6,51
